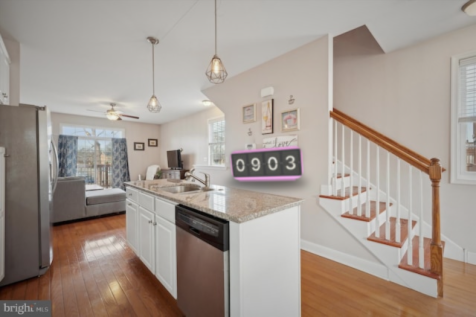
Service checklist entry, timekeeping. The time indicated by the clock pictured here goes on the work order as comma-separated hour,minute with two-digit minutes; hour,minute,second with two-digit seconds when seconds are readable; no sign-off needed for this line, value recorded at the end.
9,03
